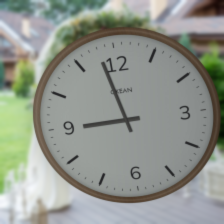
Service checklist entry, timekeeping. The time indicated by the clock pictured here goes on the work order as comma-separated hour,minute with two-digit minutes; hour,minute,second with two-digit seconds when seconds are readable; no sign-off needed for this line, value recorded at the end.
8,58
